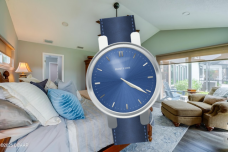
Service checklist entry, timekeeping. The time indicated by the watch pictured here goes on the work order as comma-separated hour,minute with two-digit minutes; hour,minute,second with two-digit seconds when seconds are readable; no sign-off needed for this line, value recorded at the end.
4,21
